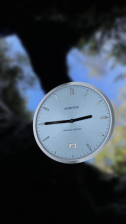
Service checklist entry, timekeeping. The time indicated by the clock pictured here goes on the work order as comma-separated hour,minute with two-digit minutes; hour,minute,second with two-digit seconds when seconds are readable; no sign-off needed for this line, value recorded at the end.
2,45
